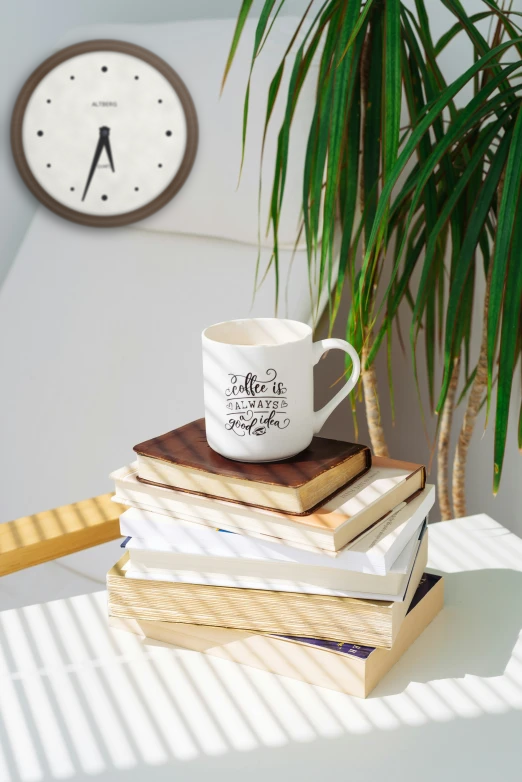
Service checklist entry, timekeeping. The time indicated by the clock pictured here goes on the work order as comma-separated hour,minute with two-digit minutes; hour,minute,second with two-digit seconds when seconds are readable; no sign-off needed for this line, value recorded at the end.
5,33
